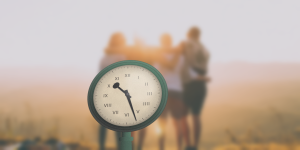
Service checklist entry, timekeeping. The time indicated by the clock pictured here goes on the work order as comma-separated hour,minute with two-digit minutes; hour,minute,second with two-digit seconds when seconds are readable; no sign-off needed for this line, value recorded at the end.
10,27
